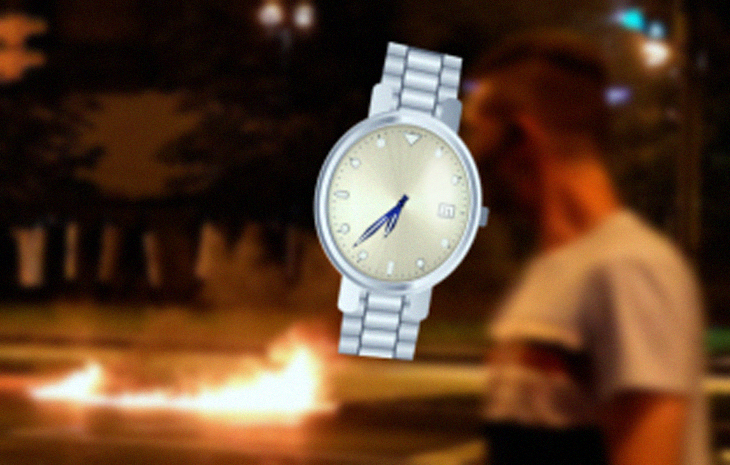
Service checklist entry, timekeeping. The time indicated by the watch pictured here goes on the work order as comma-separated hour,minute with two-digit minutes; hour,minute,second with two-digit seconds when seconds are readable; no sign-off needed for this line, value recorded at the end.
6,37
